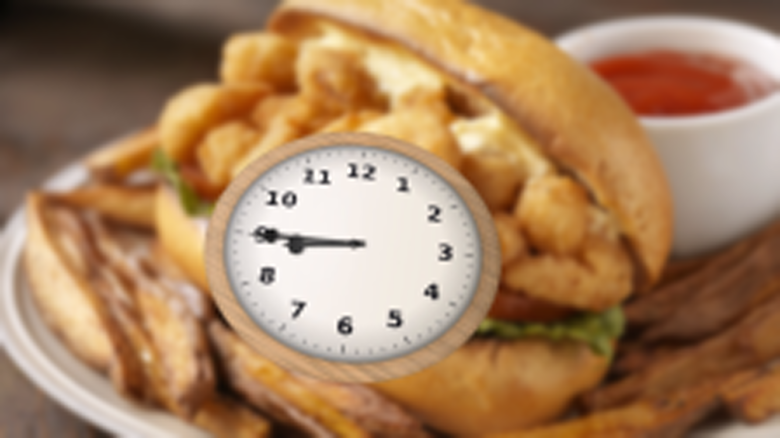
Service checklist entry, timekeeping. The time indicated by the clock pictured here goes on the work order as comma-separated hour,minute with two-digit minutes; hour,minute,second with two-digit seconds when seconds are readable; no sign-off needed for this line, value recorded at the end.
8,45
